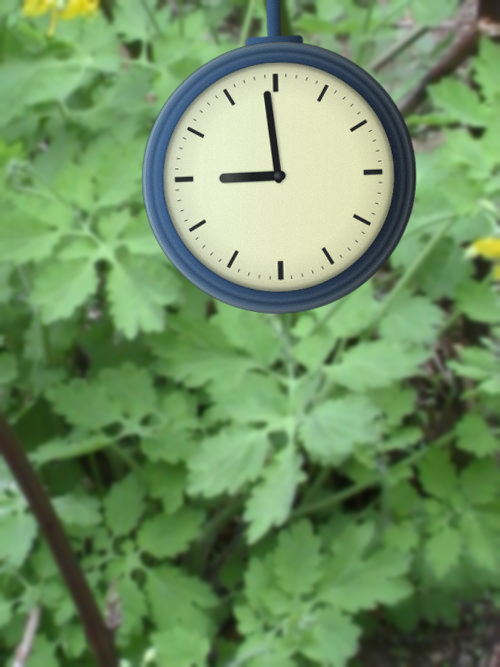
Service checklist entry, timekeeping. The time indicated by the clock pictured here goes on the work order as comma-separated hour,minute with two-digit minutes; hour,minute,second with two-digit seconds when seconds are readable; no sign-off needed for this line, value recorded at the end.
8,59
